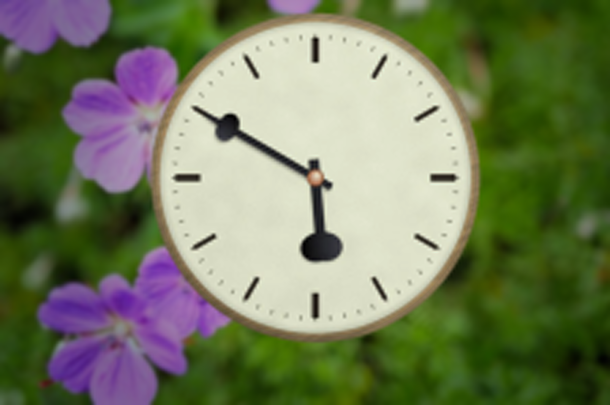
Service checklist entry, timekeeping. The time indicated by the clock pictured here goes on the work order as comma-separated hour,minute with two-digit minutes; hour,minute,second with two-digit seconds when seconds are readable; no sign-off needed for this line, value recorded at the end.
5,50
